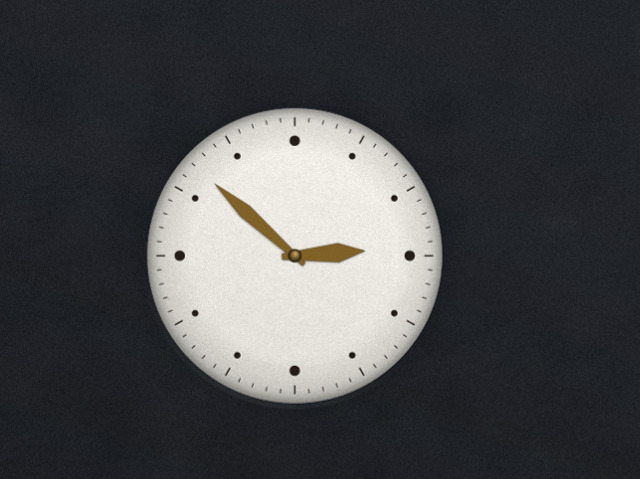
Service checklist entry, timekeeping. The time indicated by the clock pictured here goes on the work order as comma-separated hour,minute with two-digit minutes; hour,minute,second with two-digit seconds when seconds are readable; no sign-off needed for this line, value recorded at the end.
2,52
